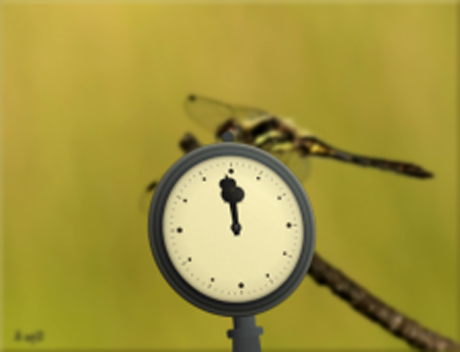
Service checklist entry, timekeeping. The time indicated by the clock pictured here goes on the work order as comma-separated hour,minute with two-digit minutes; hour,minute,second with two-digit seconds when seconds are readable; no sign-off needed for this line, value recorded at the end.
11,59
